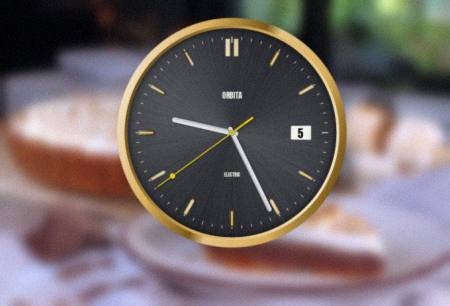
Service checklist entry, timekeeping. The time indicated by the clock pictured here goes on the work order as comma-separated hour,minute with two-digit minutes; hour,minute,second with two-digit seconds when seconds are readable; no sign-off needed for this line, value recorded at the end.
9,25,39
